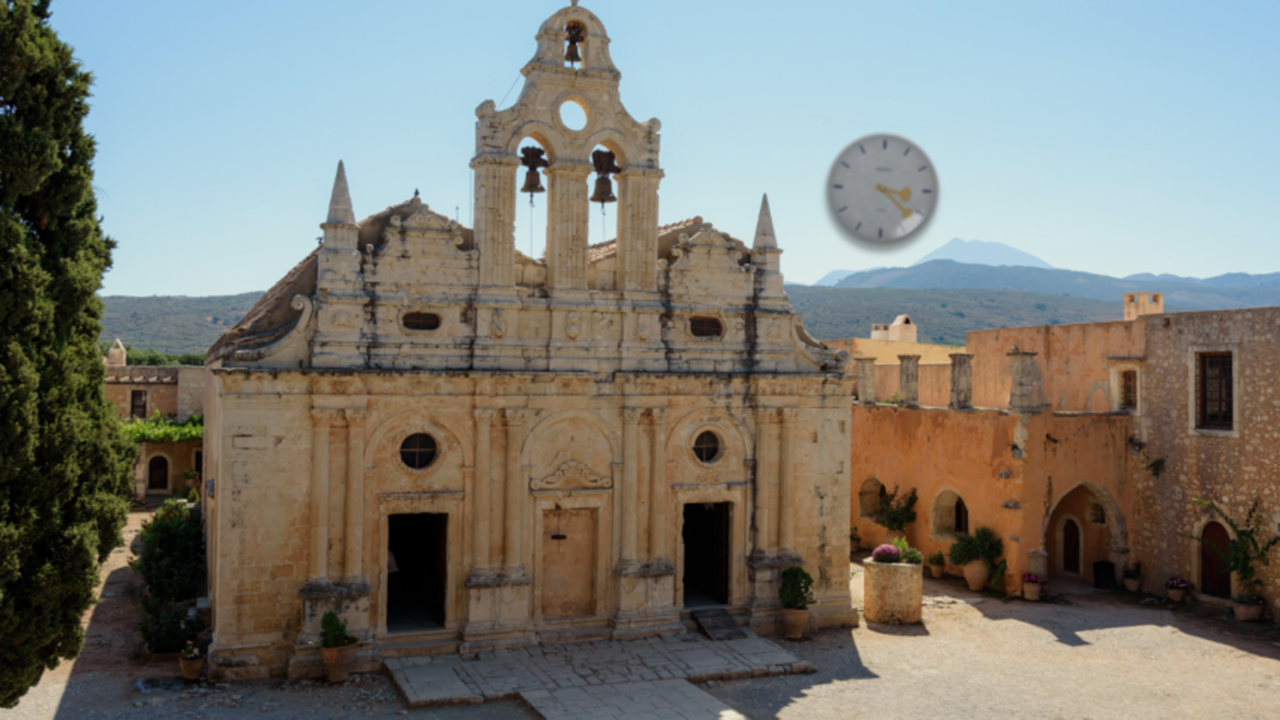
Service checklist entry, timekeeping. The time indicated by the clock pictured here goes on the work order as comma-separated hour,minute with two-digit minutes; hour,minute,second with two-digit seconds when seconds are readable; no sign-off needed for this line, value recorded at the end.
3,22
